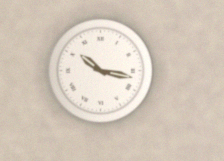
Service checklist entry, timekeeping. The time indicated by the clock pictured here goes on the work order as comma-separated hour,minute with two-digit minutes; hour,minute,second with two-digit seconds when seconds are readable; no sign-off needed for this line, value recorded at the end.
10,17
